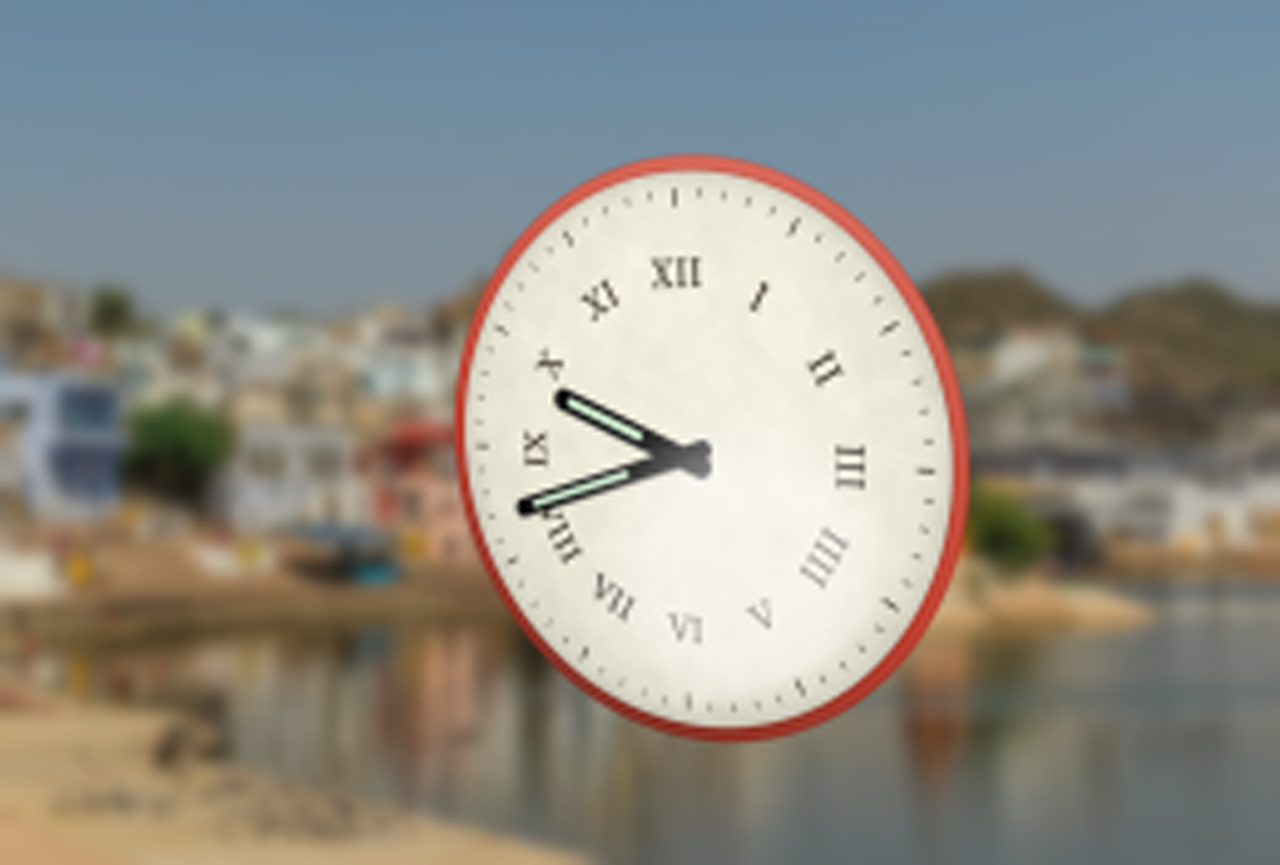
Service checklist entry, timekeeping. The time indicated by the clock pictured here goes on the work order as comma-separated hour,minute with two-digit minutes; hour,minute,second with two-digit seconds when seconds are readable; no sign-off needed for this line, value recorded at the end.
9,42
